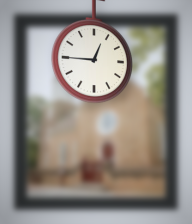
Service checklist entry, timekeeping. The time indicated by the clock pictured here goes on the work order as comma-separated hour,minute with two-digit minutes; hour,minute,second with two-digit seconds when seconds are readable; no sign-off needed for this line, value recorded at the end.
12,45
